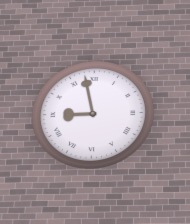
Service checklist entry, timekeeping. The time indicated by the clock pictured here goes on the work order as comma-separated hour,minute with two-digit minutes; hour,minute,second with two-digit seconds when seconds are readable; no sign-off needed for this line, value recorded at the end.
8,58
